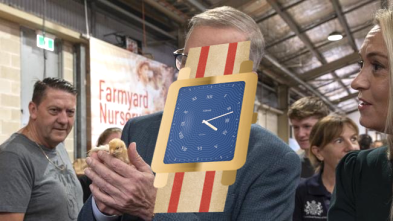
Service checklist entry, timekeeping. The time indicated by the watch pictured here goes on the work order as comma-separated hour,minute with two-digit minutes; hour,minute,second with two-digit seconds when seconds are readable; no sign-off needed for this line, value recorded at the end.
4,12
